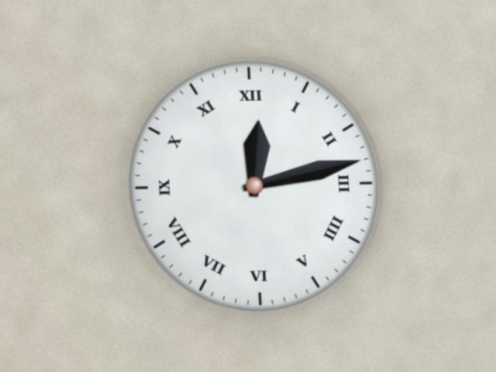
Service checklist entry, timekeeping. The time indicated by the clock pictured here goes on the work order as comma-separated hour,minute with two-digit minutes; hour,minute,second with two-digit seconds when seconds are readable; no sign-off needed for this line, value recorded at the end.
12,13
